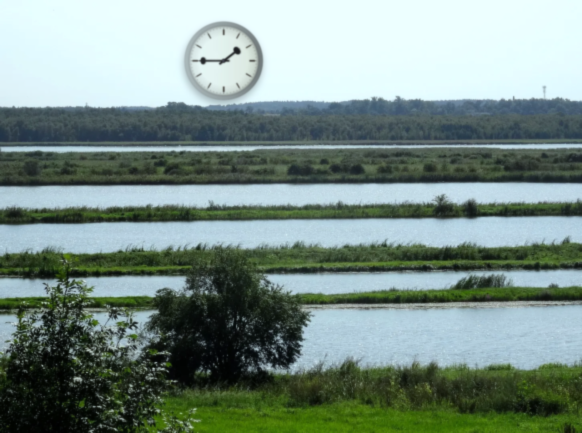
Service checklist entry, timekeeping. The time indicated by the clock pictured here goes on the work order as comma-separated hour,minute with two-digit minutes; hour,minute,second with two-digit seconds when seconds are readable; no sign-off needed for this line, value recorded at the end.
1,45
